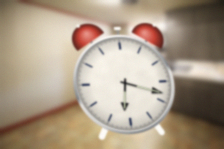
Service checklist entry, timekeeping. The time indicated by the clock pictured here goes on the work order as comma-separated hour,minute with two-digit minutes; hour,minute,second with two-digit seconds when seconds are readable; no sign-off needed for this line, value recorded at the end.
6,18
